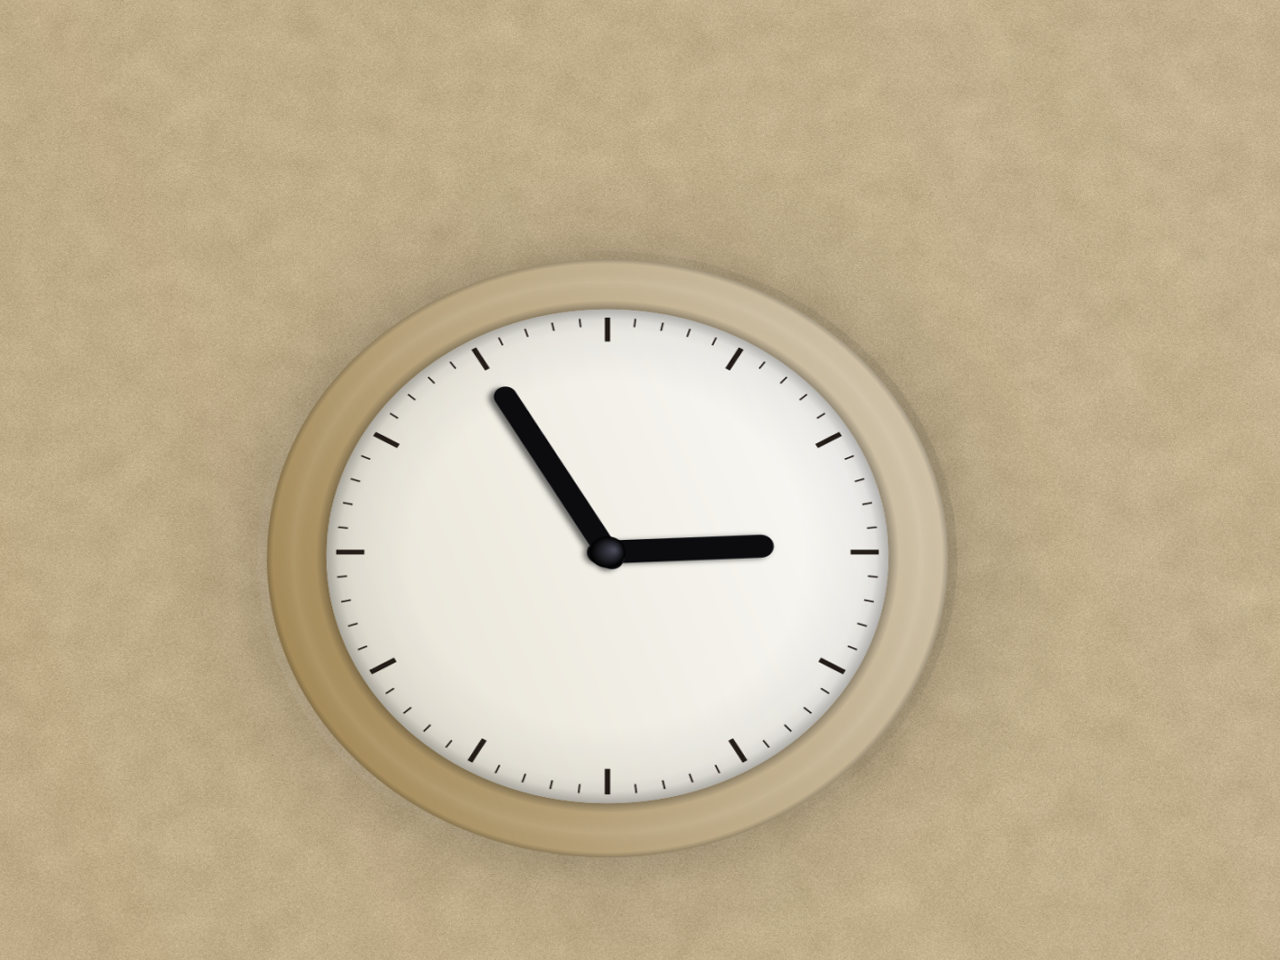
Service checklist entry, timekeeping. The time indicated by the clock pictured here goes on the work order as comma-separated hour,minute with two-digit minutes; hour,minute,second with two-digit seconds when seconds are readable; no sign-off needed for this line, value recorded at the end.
2,55
